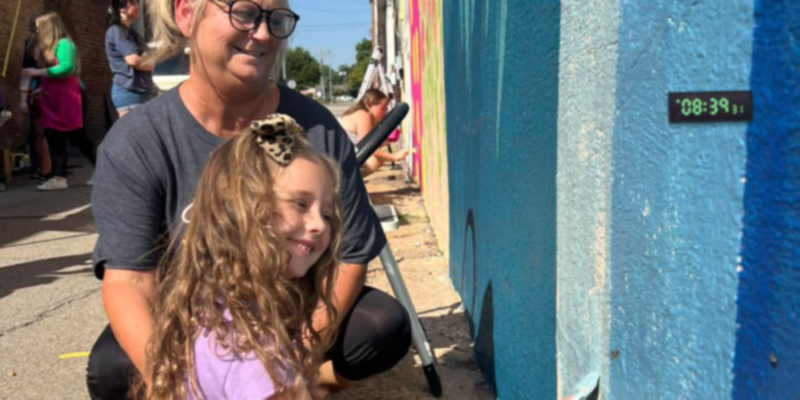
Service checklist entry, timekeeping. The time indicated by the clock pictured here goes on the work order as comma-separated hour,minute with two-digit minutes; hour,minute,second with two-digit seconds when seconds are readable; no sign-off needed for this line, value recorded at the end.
8,39
